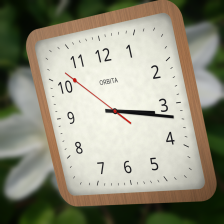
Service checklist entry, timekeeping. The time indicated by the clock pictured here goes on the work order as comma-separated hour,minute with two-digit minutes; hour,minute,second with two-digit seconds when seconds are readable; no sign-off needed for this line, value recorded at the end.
3,16,52
